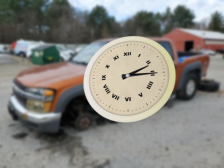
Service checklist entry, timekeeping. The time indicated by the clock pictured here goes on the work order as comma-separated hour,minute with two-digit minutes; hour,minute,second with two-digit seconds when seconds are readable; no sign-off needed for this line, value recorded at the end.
2,15
